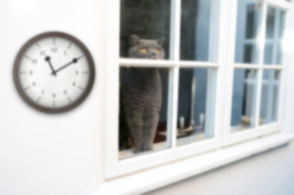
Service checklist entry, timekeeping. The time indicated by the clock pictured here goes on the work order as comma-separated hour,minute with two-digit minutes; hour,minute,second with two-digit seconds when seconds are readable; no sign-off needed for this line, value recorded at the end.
11,10
